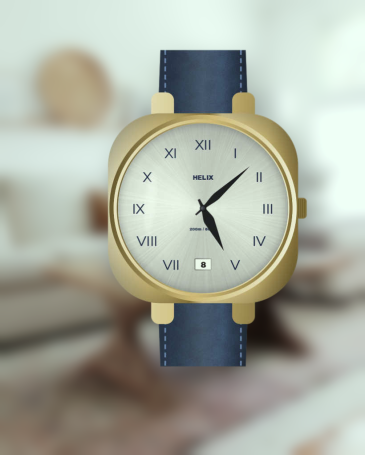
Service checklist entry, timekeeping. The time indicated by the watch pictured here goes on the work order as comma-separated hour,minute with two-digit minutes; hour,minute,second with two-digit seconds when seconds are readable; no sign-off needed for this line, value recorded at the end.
5,08
